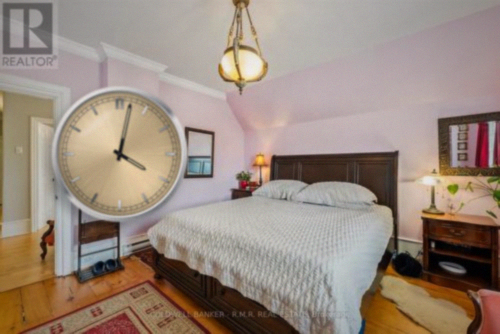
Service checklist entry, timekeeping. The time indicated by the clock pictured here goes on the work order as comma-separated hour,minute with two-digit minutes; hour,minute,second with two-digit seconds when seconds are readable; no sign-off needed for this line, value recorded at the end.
4,02
